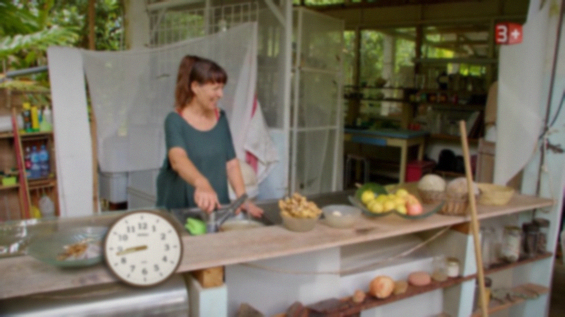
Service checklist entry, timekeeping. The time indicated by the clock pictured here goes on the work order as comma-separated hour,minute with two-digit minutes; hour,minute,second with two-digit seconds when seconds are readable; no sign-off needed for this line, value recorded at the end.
8,43
